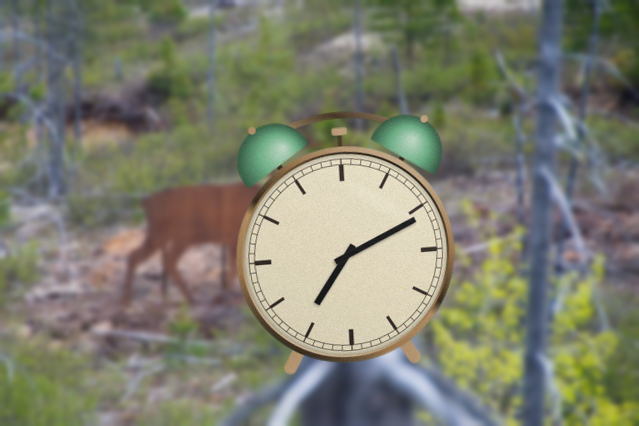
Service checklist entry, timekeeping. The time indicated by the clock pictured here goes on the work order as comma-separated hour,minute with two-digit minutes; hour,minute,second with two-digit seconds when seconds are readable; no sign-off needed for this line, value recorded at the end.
7,11
